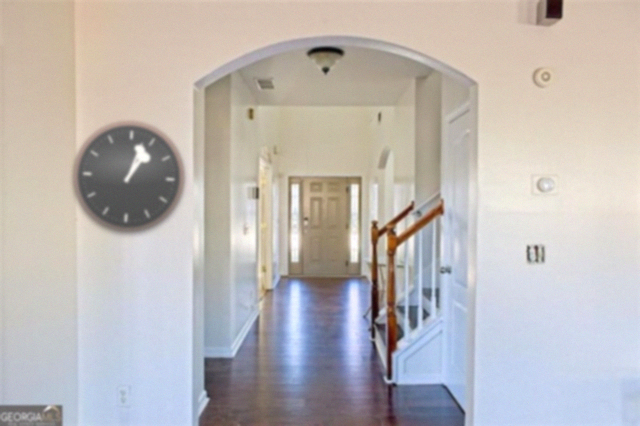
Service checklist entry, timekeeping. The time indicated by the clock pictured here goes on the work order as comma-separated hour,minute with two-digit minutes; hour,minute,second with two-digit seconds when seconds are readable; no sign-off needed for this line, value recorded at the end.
1,03
